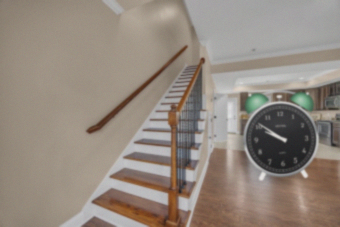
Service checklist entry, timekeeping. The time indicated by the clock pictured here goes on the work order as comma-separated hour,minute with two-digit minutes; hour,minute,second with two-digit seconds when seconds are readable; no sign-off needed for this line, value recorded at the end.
9,51
